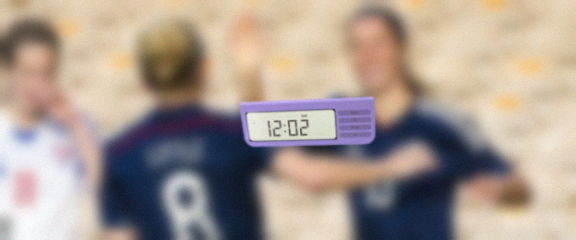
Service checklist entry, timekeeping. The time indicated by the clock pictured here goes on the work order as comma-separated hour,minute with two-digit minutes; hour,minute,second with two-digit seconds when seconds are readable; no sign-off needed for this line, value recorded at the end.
12,02
